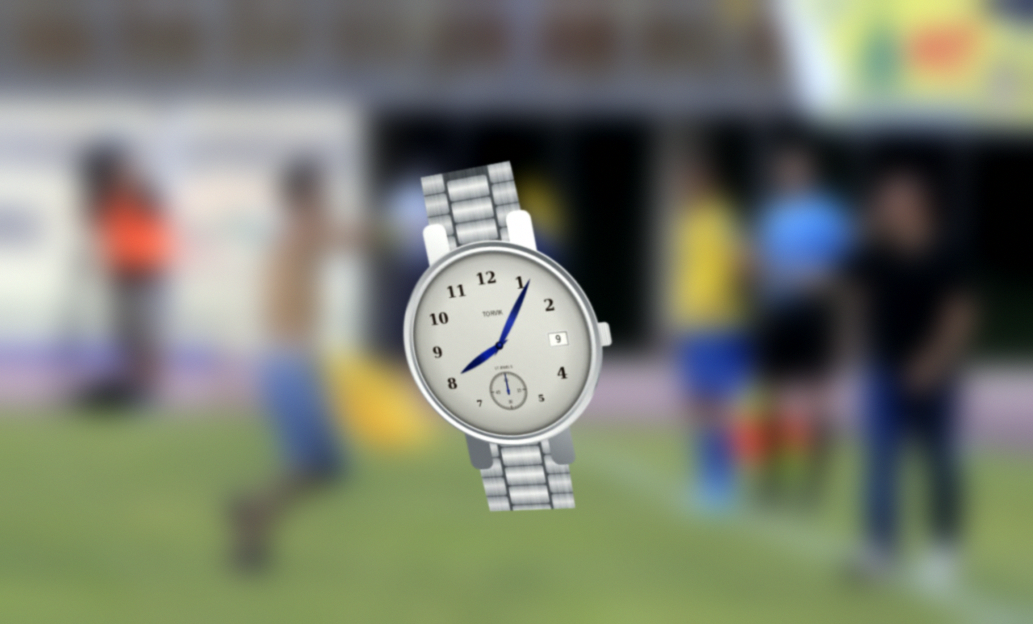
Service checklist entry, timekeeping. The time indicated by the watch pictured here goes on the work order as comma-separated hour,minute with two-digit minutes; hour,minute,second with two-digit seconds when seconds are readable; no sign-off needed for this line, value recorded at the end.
8,06
